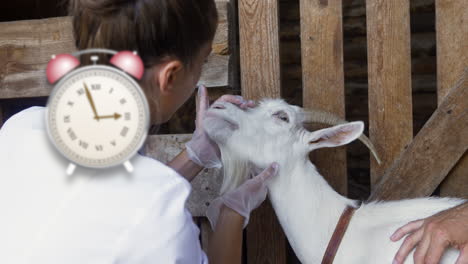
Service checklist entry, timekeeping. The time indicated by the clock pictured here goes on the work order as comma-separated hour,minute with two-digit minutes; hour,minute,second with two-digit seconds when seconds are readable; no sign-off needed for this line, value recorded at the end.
2,57
